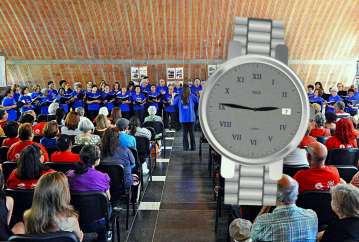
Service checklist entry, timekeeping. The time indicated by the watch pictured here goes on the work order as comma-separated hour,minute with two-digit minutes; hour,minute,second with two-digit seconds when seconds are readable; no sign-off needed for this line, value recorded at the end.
2,46
